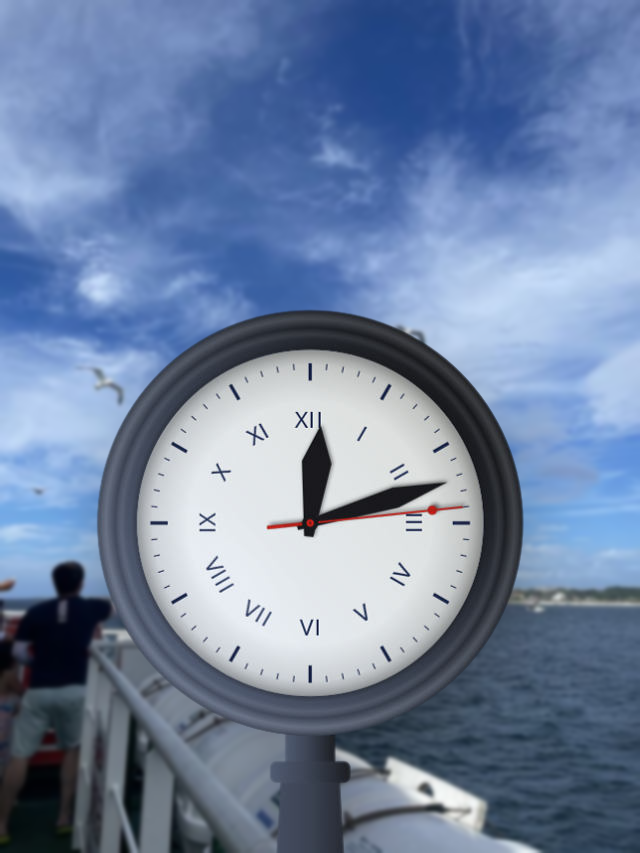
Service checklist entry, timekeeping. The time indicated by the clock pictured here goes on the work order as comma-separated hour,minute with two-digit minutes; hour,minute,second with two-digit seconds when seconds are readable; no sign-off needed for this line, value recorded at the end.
12,12,14
